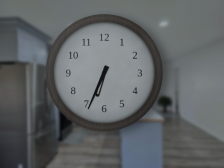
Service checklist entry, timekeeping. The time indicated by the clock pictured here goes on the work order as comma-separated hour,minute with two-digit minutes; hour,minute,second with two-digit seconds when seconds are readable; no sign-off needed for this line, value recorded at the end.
6,34
